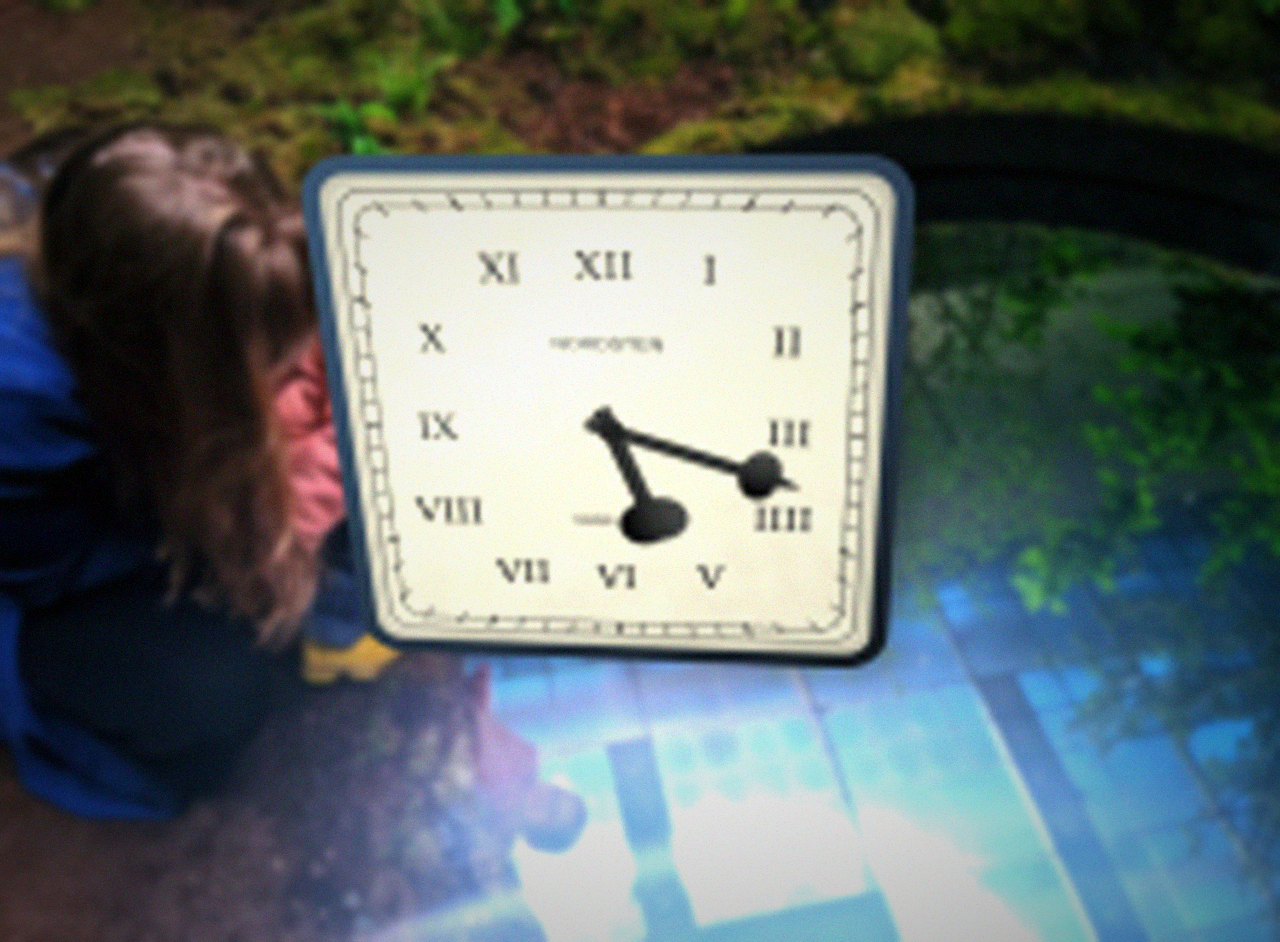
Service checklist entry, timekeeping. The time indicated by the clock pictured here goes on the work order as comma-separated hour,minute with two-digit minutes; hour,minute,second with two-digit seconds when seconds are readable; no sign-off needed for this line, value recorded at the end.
5,18
